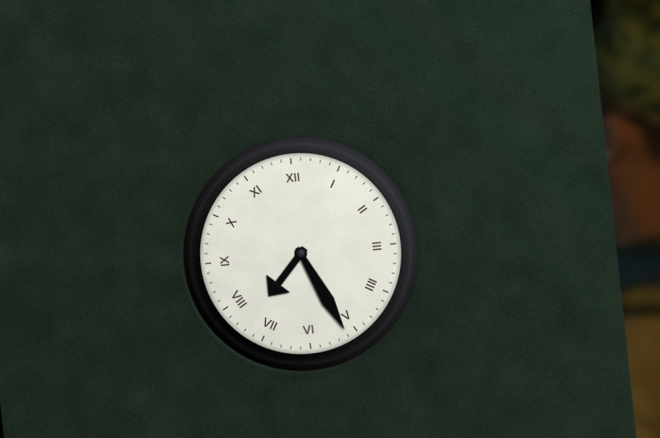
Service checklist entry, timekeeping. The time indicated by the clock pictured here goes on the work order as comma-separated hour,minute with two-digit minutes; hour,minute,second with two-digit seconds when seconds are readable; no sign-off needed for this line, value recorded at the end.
7,26
